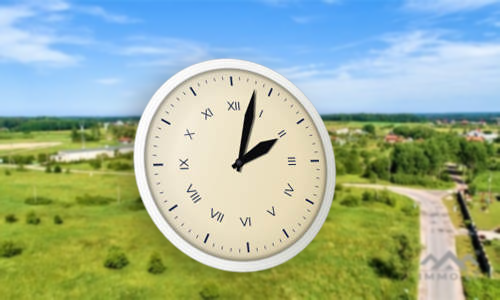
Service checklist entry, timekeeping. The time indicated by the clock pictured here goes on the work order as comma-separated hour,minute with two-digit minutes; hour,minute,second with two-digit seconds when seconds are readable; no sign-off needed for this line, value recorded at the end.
2,03
